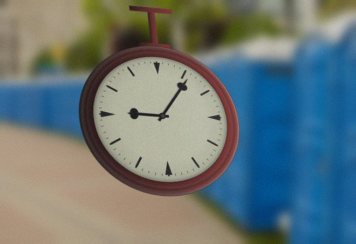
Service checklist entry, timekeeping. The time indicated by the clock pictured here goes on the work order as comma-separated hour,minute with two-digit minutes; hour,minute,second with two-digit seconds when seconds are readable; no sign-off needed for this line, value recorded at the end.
9,06
